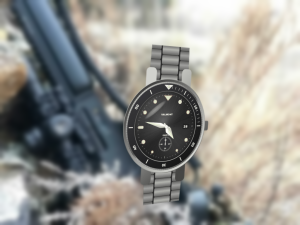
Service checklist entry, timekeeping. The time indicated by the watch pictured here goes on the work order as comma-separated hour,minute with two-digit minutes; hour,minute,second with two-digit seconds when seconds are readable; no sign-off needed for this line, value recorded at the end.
4,47
